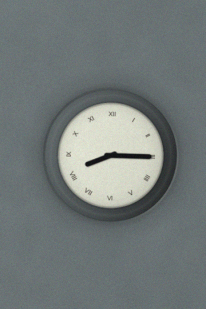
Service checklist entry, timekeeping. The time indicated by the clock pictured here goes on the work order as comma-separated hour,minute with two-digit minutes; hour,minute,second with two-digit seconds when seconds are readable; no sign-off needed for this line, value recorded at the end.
8,15
